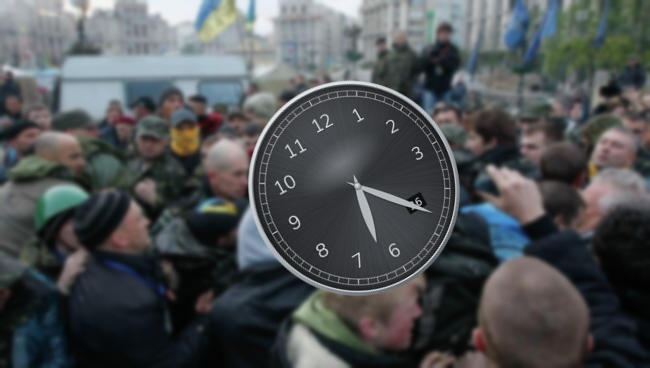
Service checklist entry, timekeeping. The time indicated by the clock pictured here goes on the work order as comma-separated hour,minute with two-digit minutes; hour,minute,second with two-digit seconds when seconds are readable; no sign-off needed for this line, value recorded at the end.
6,23
